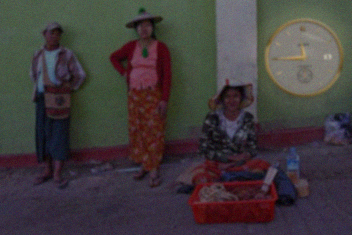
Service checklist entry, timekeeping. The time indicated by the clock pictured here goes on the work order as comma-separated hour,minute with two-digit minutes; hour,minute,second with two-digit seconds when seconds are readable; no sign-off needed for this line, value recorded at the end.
11,45
